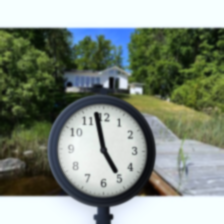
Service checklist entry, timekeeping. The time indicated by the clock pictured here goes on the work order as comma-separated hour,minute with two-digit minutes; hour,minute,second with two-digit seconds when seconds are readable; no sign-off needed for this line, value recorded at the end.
4,58
